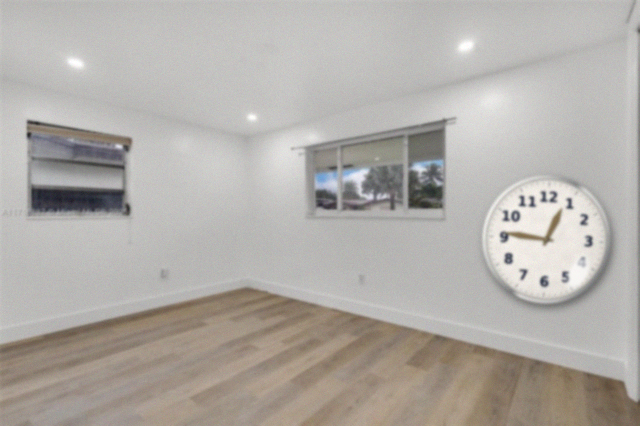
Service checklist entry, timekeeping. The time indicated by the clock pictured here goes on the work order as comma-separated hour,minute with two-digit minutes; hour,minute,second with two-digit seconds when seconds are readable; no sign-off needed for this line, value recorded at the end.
12,46
